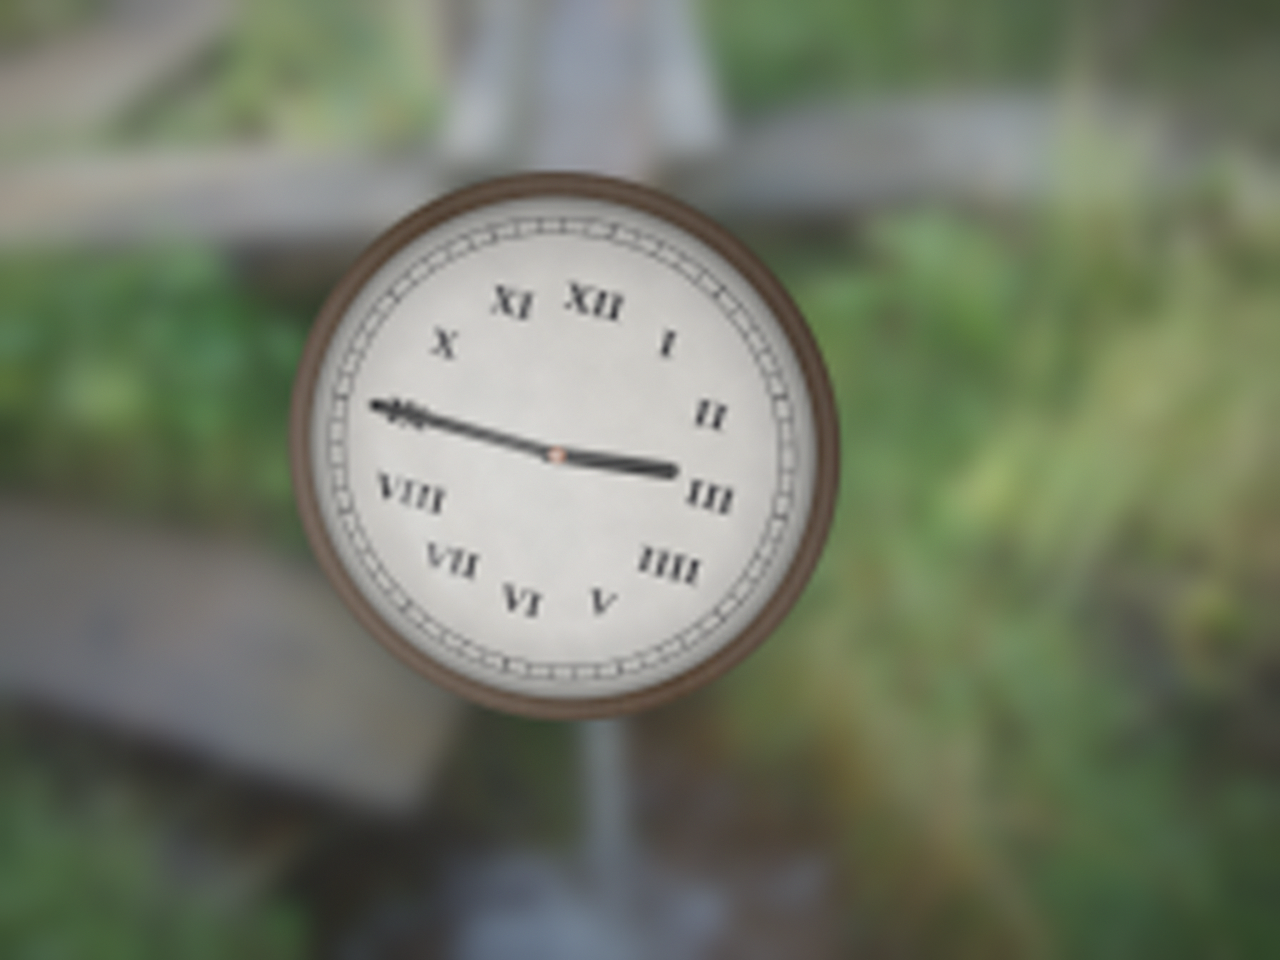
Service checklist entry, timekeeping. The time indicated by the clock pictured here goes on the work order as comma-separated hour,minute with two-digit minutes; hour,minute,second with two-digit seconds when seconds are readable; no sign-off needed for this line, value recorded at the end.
2,45
